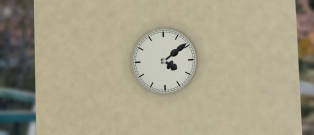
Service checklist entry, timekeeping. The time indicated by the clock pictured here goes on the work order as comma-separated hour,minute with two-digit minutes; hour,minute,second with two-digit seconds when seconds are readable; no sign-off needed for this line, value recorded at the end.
4,09
